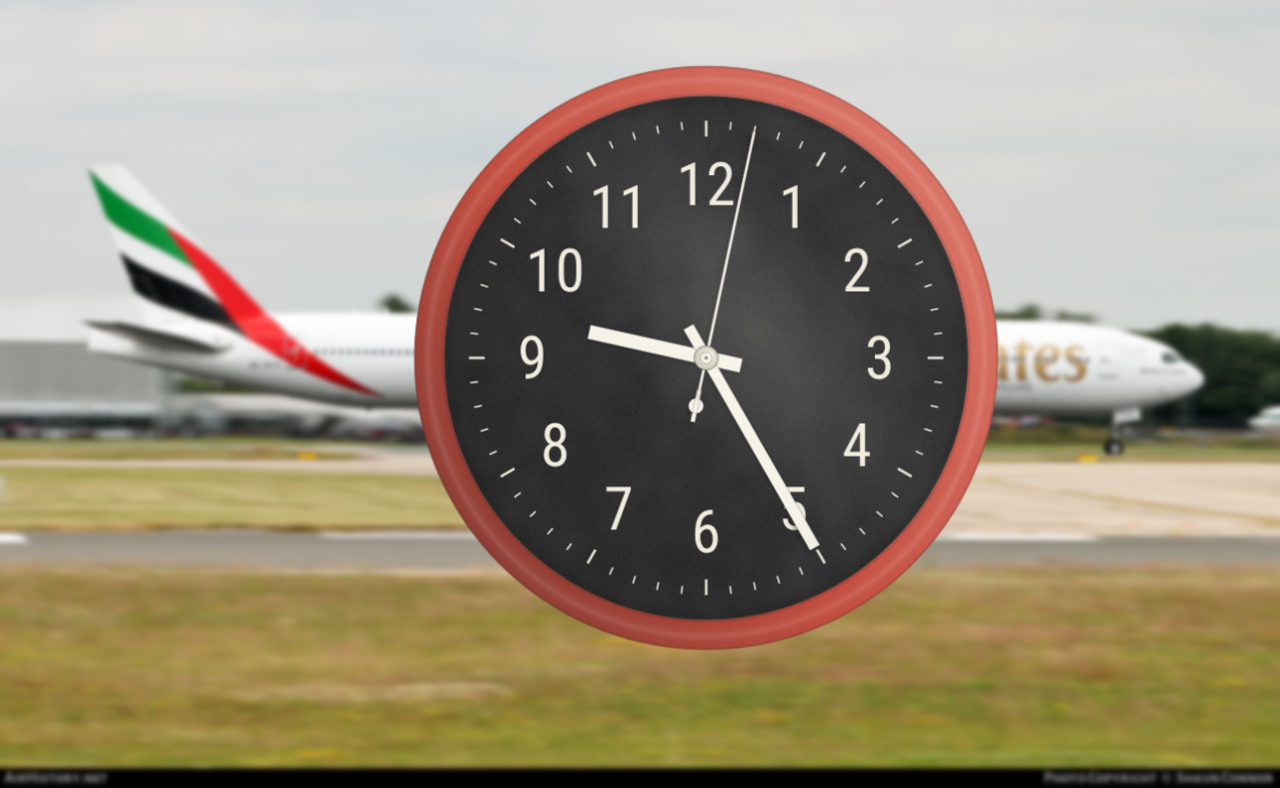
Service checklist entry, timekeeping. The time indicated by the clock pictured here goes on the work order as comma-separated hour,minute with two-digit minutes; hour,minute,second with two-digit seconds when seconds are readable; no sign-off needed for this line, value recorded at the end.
9,25,02
